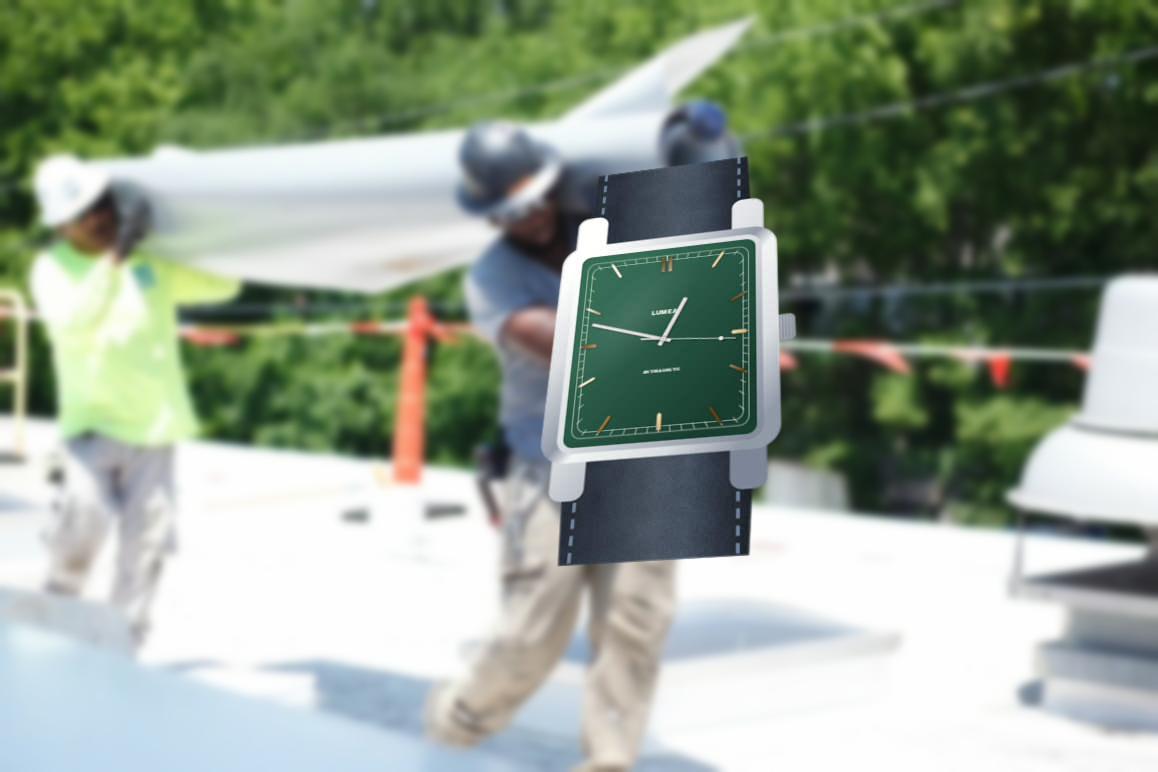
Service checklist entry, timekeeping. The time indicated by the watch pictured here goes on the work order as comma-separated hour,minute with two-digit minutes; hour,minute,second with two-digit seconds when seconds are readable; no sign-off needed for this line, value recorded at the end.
12,48,16
